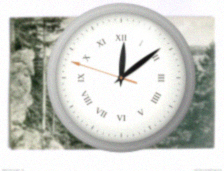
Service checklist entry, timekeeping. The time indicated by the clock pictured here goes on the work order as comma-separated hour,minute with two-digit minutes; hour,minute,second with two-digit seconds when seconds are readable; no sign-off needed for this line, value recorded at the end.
12,08,48
